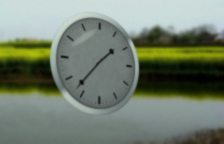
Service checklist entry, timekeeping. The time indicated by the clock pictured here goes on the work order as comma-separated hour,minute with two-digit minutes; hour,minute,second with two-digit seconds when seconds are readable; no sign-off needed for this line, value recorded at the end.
1,37
